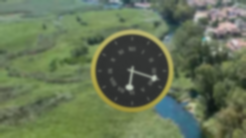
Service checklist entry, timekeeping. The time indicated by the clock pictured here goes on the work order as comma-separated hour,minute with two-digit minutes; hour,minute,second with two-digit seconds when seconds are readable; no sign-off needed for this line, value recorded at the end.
6,18
